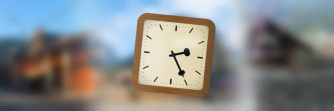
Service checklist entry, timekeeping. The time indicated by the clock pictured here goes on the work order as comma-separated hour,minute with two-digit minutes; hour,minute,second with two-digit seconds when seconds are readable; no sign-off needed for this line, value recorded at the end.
2,25
